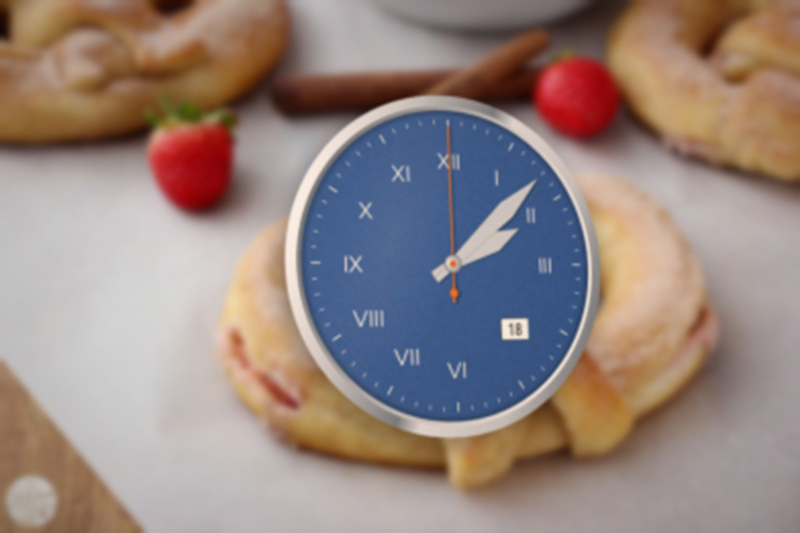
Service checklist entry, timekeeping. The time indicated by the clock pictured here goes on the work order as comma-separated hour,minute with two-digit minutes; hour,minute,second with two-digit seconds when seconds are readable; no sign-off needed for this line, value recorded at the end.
2,08,00
